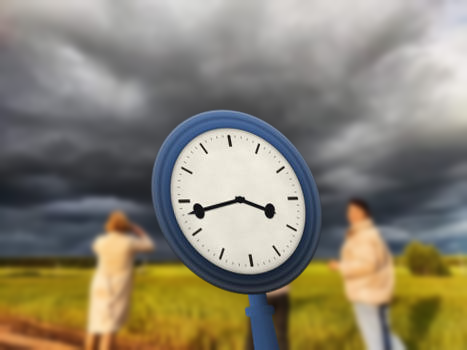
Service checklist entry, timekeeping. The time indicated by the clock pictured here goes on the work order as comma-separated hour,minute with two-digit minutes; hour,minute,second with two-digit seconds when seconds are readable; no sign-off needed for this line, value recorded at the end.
3,43
